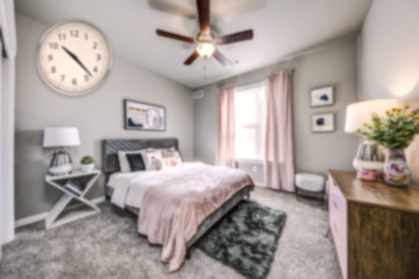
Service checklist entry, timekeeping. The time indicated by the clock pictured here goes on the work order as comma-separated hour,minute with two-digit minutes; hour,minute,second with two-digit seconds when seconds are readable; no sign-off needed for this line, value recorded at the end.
10,23
